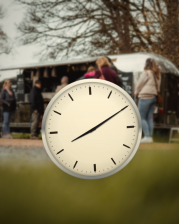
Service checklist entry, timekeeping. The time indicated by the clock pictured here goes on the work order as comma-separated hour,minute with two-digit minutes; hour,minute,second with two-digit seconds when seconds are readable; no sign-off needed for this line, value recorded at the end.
8,10
